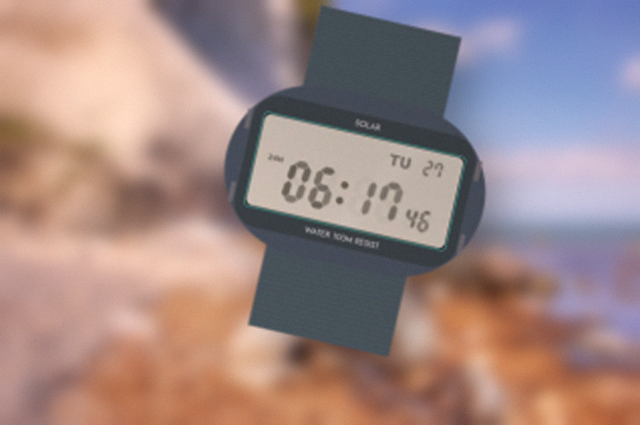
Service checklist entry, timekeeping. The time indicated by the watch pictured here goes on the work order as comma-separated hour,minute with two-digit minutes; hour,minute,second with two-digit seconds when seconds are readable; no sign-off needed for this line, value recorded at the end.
6,17,46
